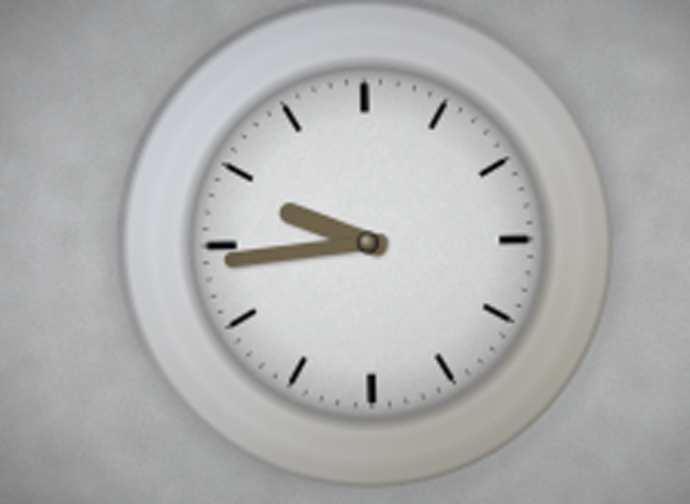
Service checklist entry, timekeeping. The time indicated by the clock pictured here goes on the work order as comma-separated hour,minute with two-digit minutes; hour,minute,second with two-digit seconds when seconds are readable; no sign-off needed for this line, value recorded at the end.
9,44
